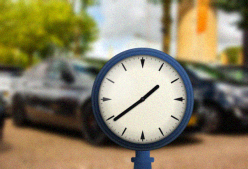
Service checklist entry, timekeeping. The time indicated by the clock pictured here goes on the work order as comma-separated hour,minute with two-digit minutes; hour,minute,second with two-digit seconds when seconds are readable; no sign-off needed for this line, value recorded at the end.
1,39
